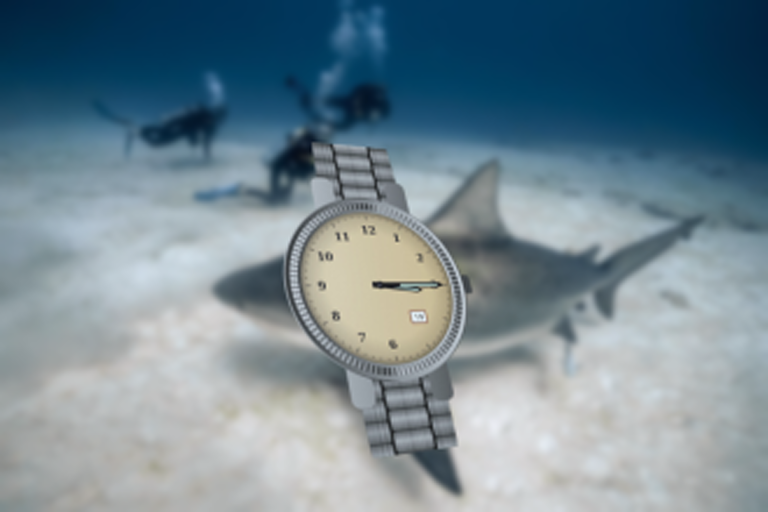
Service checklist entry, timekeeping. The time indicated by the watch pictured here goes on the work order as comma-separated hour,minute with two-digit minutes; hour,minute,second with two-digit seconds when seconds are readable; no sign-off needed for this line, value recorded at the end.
3,15
